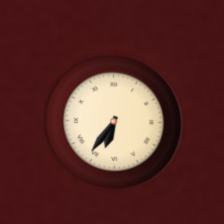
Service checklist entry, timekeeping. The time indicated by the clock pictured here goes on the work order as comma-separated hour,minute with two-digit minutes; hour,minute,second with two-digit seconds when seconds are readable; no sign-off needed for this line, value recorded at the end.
6,36
